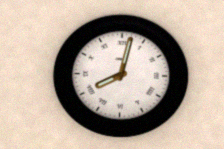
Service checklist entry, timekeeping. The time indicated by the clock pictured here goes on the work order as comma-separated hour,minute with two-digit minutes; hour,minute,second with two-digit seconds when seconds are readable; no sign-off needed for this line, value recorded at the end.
8,02
